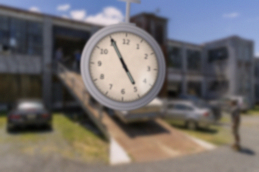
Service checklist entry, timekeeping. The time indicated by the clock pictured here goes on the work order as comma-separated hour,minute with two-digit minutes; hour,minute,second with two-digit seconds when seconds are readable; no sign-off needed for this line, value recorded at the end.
4,55
